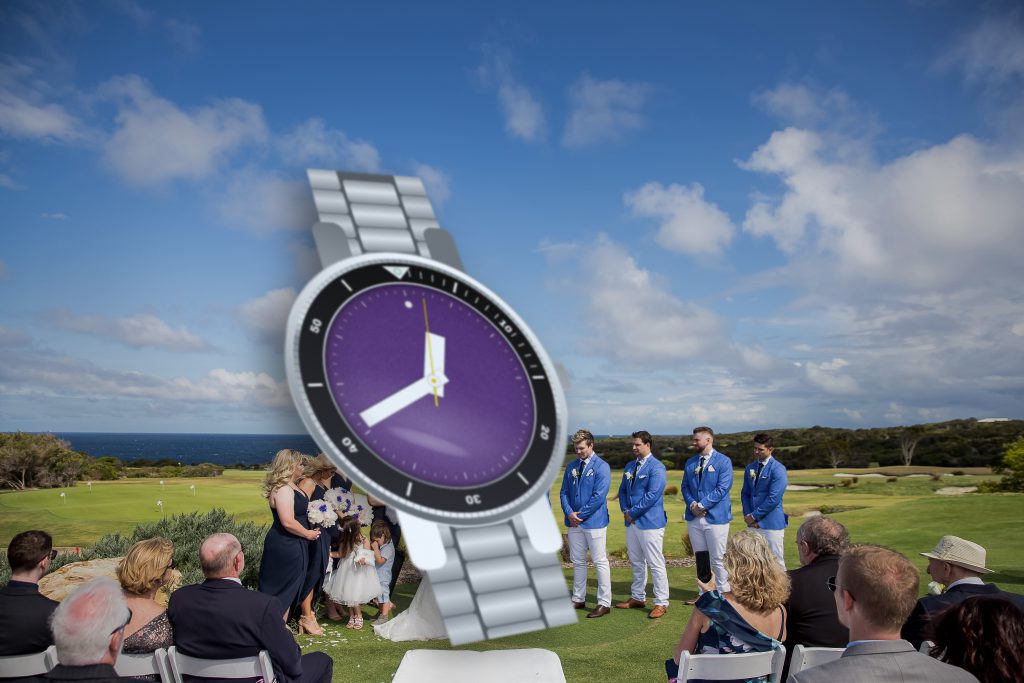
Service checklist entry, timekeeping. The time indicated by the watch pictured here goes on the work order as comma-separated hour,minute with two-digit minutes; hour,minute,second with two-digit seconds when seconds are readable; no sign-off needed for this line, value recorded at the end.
12,41,02
